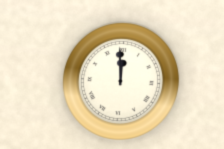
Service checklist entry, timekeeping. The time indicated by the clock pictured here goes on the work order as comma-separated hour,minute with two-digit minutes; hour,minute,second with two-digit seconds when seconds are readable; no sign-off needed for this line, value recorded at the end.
11,59
